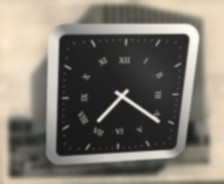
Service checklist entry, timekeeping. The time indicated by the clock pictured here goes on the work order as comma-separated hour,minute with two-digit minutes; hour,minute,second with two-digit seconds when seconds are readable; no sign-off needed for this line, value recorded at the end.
7,21
